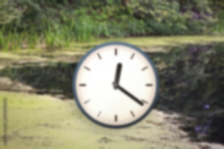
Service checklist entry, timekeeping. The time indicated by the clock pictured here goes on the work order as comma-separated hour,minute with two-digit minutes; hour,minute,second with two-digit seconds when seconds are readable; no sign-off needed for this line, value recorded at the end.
12,21
